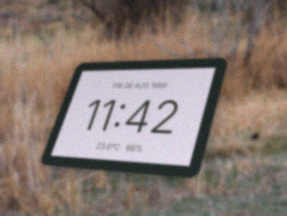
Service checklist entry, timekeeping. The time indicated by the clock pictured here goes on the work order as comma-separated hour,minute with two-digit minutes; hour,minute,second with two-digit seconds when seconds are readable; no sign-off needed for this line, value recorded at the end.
11,42
